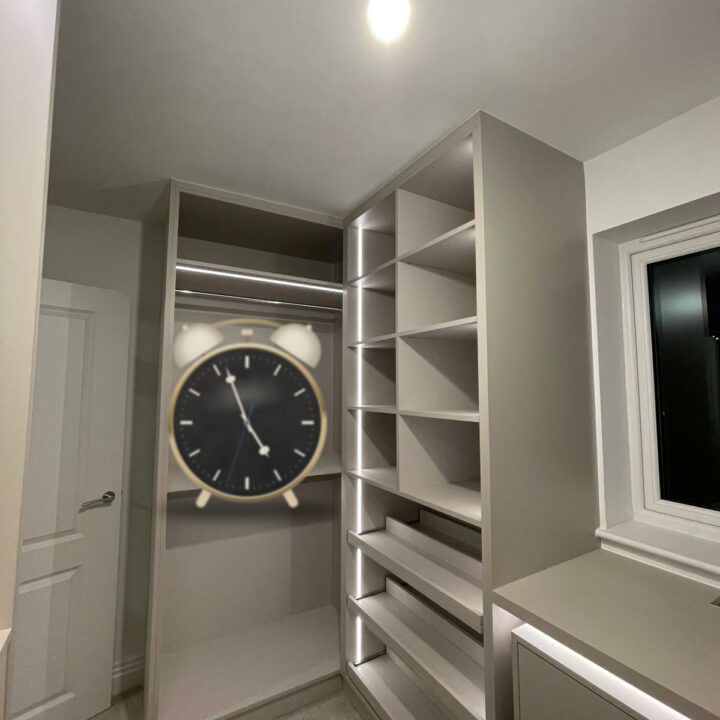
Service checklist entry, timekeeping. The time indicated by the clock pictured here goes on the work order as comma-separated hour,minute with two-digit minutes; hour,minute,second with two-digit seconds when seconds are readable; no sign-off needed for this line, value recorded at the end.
4,56,33
